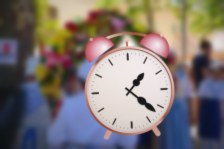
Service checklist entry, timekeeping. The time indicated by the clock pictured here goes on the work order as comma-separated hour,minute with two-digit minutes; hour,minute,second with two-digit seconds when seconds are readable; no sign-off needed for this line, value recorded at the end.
1,22
